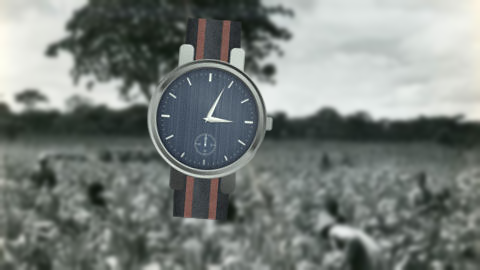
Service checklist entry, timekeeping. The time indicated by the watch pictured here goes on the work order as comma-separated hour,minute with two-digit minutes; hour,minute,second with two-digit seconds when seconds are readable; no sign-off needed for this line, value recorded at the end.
3,04
